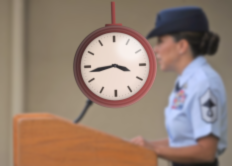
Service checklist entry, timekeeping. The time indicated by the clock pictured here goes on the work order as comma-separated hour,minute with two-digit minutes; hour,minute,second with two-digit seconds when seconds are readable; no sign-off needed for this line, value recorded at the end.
3,43
